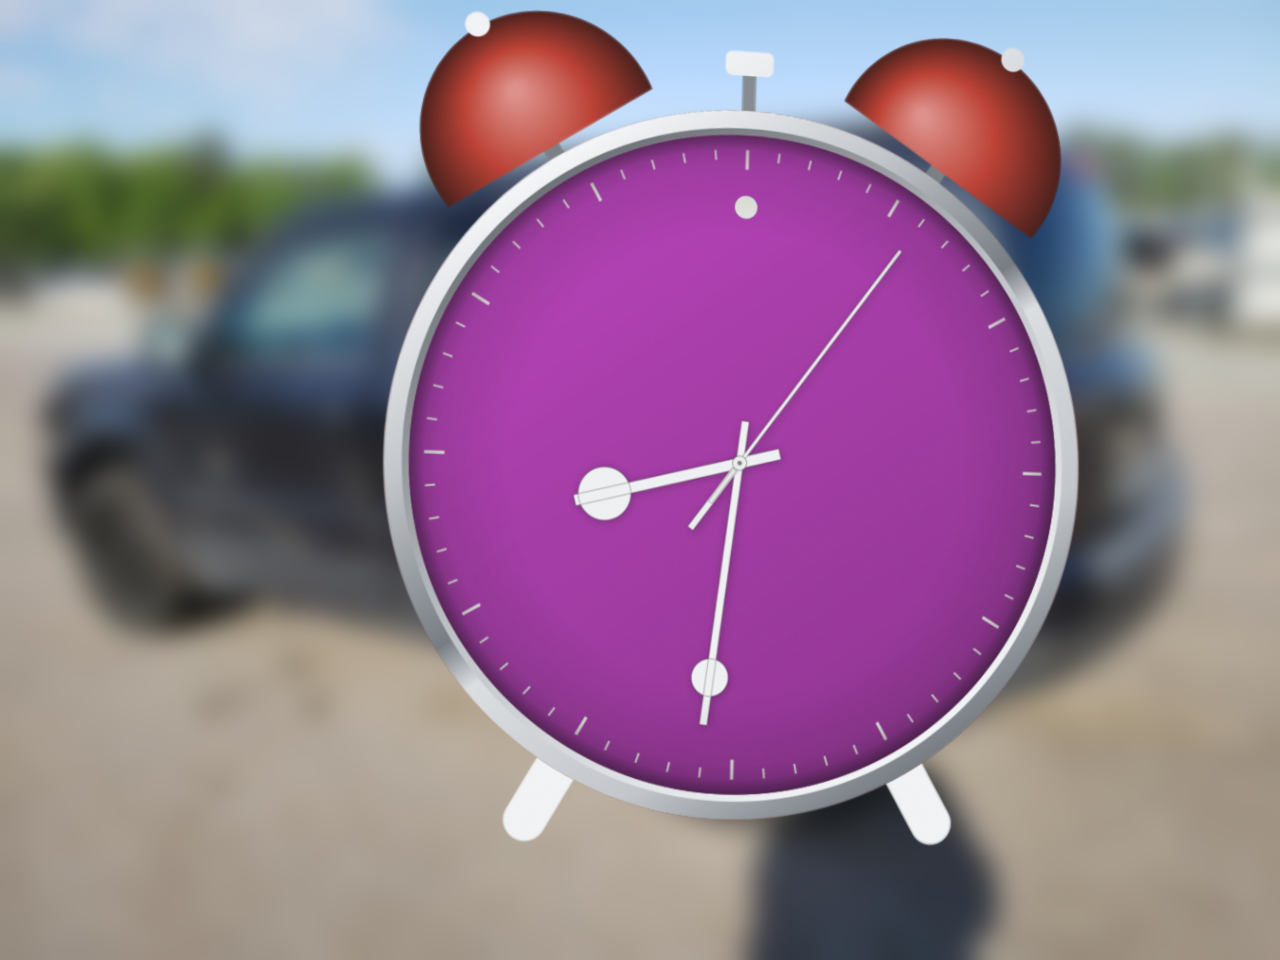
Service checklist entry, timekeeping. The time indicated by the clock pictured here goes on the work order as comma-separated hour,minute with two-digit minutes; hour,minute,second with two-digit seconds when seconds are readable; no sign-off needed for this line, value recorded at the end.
8,31,06
